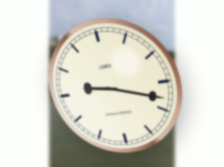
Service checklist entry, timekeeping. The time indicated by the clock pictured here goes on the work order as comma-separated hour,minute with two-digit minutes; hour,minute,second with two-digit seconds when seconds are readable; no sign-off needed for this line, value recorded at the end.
9,18
